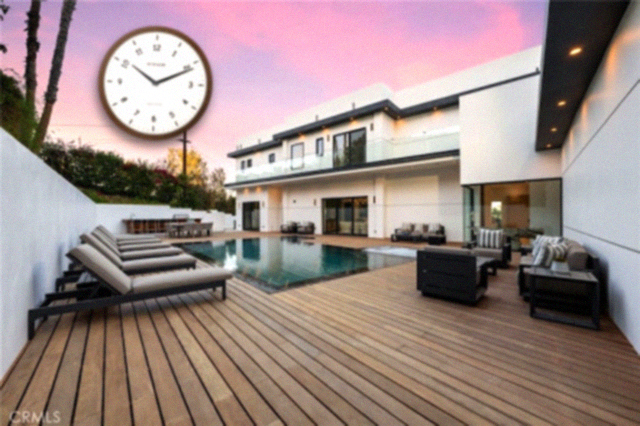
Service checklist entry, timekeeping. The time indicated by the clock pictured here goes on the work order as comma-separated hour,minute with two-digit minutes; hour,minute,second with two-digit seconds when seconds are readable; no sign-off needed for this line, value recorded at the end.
10,11
